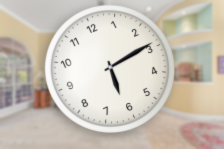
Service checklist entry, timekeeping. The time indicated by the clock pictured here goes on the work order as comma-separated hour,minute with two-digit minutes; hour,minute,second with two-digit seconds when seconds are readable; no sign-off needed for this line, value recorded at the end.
6,14
